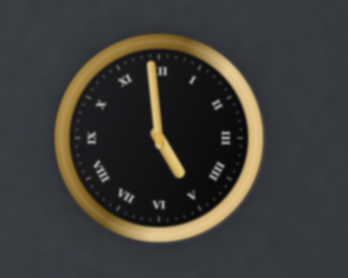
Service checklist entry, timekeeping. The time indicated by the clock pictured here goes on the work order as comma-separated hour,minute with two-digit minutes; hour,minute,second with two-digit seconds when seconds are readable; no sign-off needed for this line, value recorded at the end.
4,59
